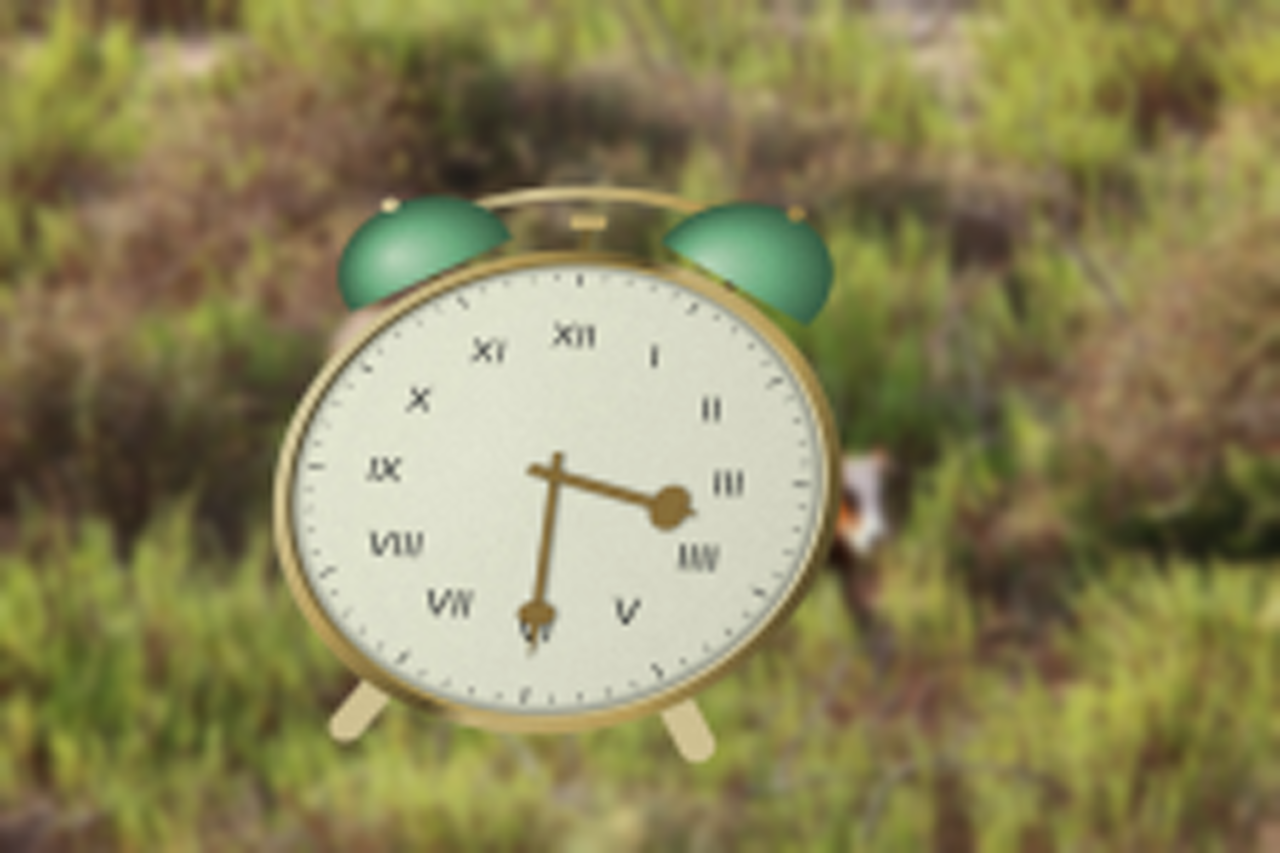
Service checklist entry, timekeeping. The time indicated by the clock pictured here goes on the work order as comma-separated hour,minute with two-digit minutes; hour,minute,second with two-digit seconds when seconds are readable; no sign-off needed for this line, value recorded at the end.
3,30
